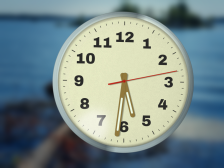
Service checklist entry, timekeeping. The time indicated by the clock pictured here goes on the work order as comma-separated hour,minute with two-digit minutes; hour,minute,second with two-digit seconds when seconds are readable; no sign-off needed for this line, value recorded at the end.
5,31,13
